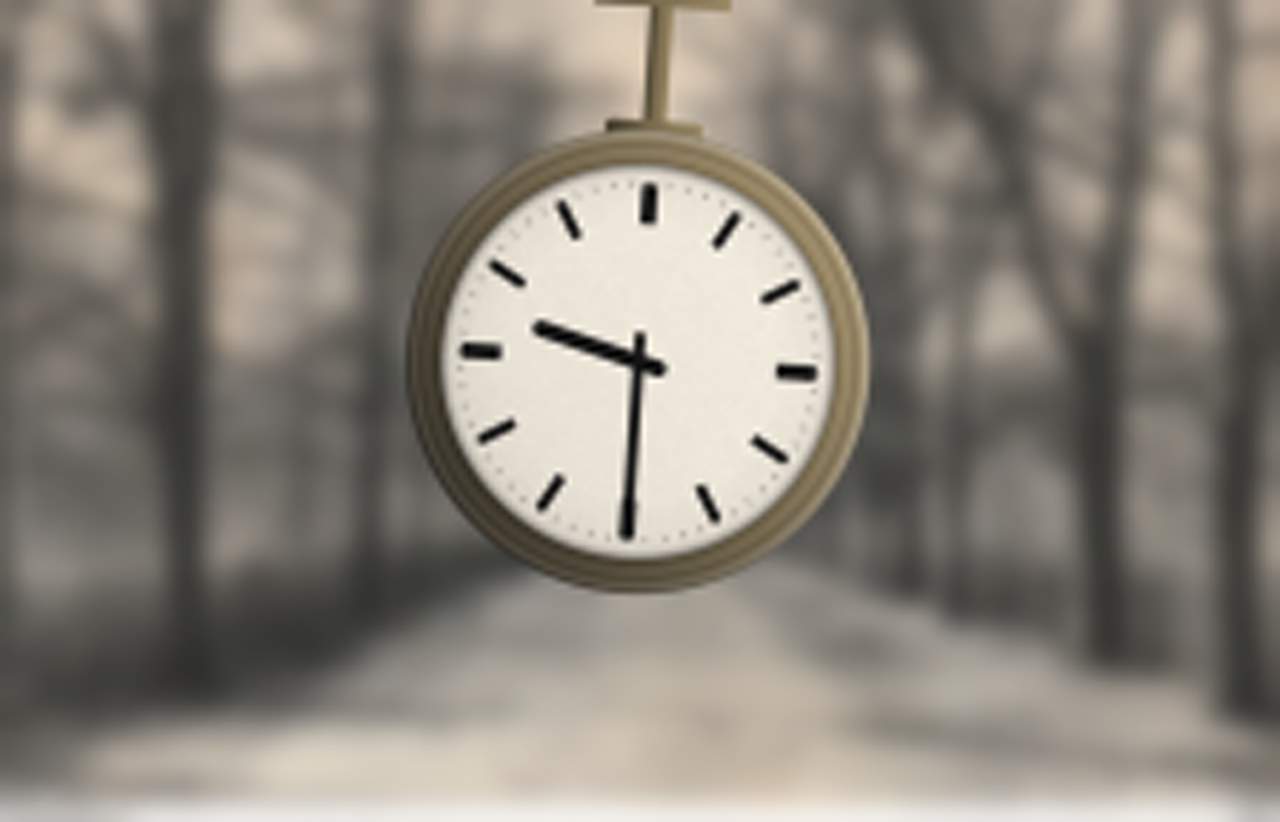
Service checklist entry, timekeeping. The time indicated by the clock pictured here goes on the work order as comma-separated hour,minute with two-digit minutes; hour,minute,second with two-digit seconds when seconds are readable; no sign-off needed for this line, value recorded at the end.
9,30
